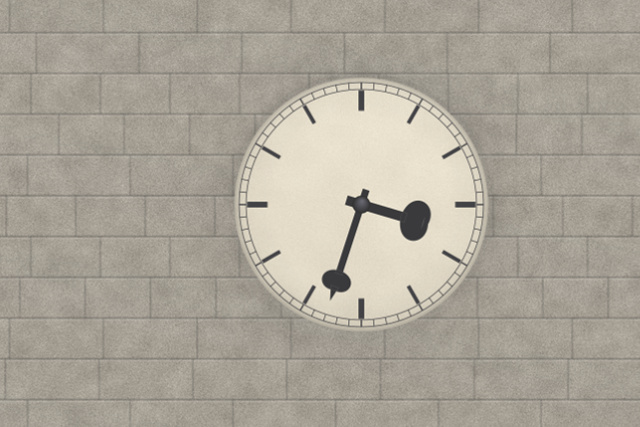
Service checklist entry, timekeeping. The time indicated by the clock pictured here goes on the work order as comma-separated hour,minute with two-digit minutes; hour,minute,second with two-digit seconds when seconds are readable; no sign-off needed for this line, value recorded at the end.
3,33
